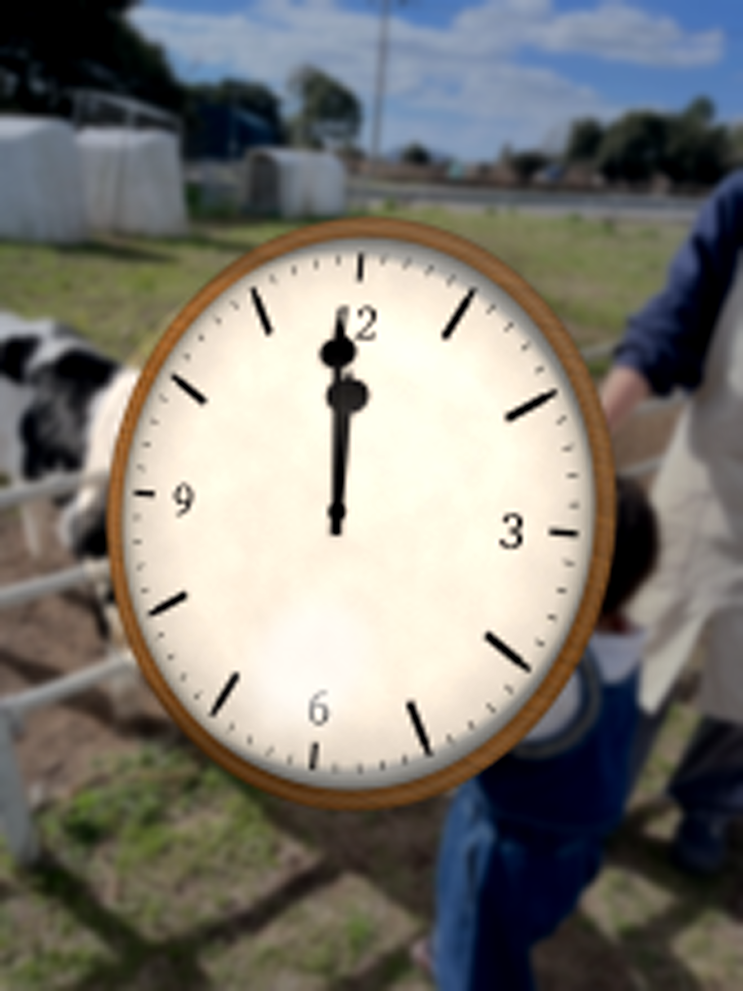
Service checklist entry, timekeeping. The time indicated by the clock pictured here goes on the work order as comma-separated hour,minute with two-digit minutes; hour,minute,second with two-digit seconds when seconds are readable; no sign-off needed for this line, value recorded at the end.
11,59
